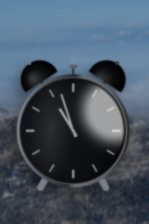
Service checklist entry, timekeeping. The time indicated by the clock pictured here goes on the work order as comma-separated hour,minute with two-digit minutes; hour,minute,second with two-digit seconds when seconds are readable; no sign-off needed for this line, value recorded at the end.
10,57
